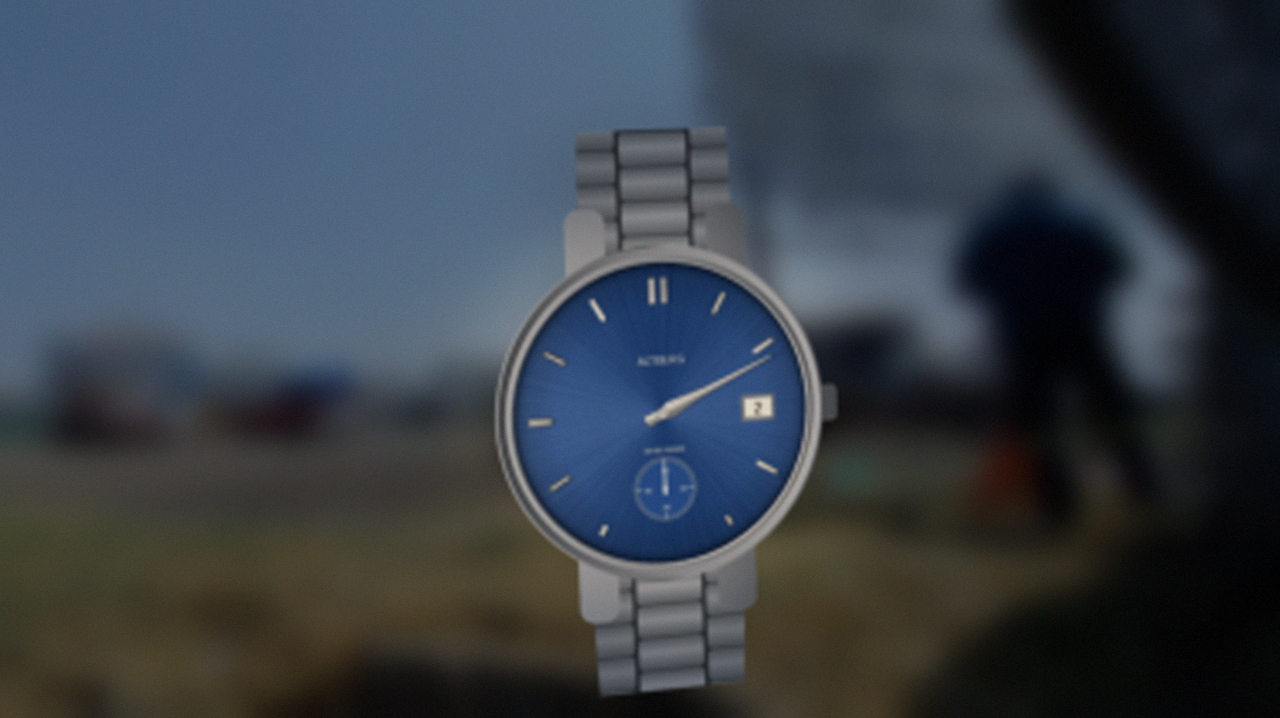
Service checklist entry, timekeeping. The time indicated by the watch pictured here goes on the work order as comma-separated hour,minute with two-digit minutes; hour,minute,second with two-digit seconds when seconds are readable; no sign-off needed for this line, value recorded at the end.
2,11
